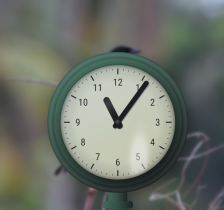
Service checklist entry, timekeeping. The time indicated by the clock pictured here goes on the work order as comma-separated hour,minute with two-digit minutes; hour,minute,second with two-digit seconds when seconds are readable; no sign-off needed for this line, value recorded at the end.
11,06
